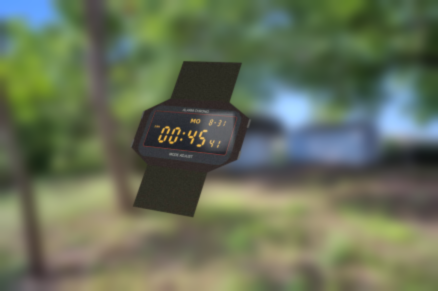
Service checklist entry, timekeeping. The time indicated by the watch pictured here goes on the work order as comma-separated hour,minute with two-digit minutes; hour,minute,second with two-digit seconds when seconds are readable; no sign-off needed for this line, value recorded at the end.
0,45
